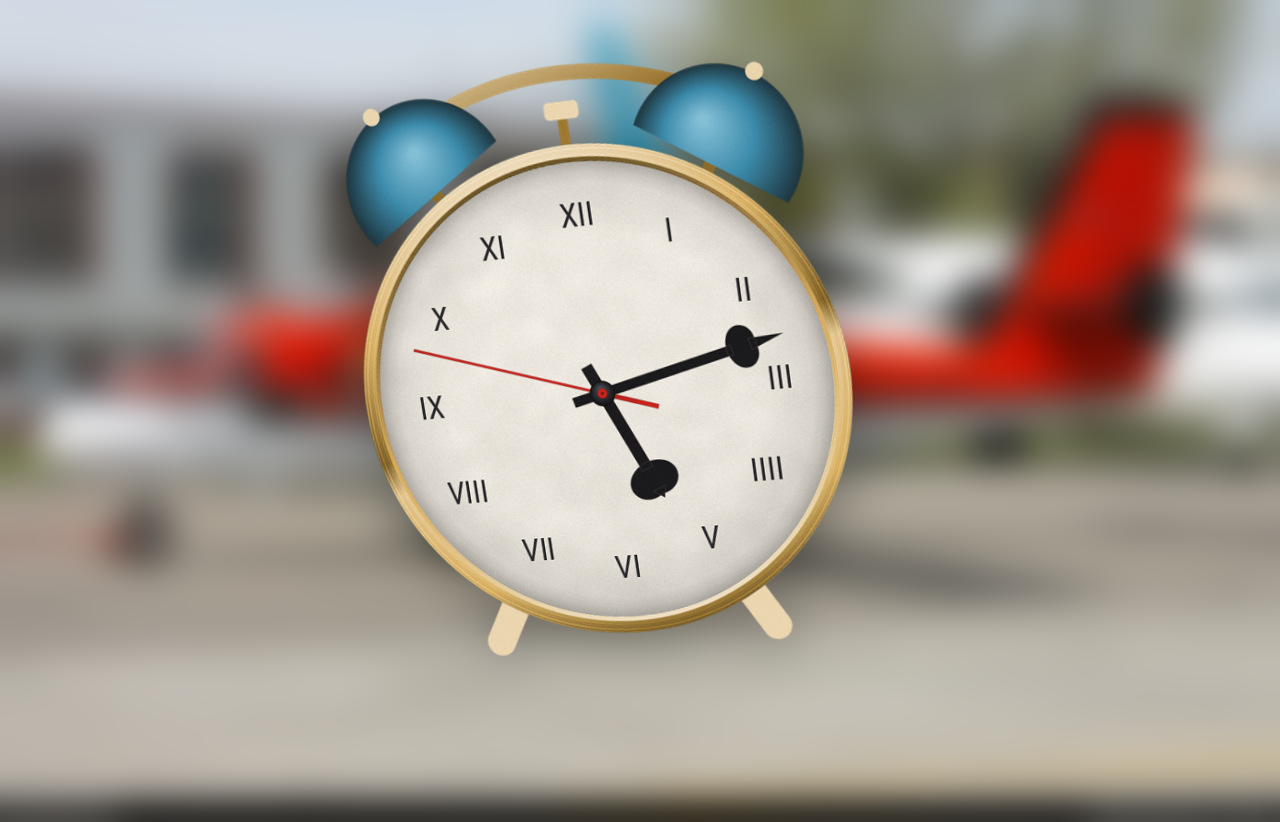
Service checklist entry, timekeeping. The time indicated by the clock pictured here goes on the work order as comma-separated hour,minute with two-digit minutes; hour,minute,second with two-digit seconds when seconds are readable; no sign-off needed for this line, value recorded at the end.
5,12,48
